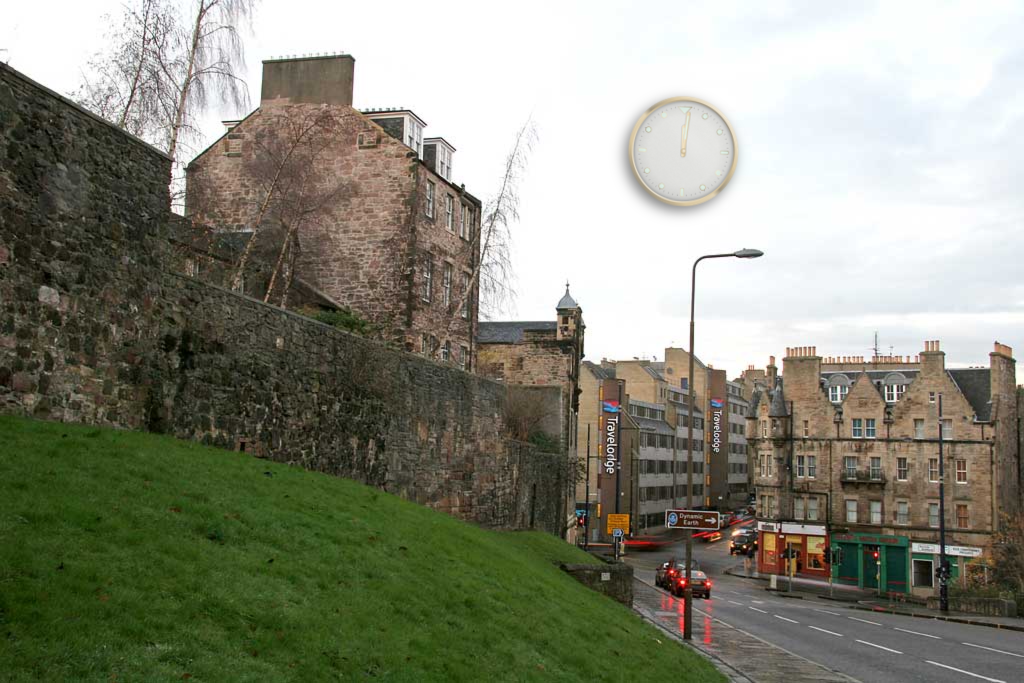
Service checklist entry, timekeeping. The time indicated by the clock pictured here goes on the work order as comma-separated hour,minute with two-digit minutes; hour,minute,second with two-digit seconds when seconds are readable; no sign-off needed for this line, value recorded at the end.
12,01
